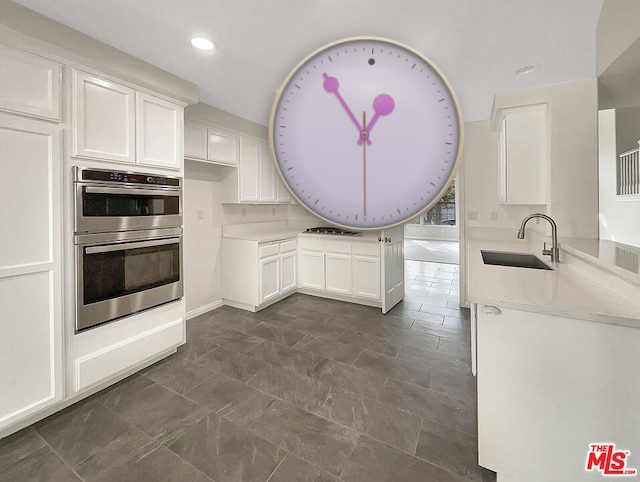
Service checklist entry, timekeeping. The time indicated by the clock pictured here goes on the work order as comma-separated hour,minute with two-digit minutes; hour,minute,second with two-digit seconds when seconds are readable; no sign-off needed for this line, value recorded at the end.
12,53,29
